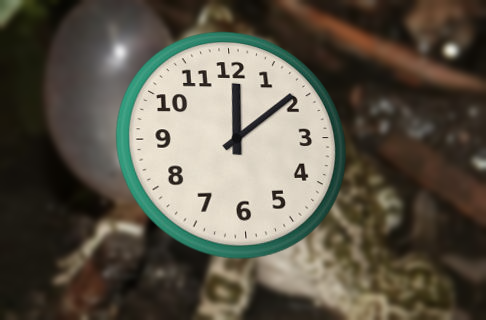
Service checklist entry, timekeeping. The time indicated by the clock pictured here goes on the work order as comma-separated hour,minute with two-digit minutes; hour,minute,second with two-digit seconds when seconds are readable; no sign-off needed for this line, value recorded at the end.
12,09
